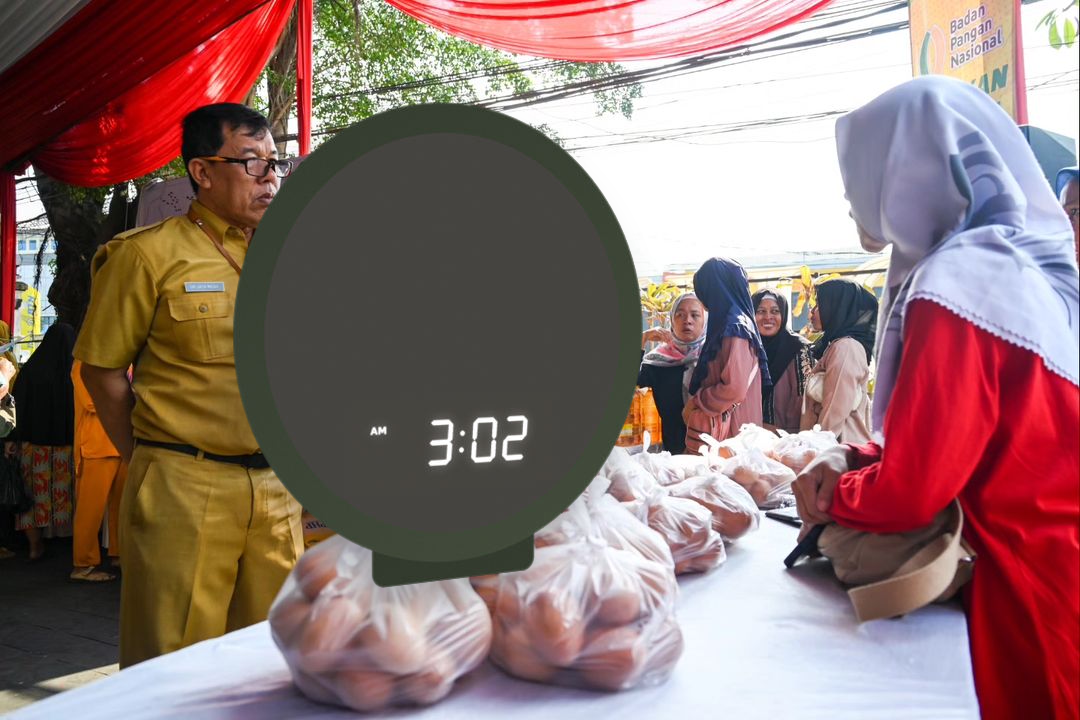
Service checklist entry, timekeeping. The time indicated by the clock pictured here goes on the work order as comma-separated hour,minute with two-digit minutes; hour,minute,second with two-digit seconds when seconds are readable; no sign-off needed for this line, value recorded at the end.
3,02
